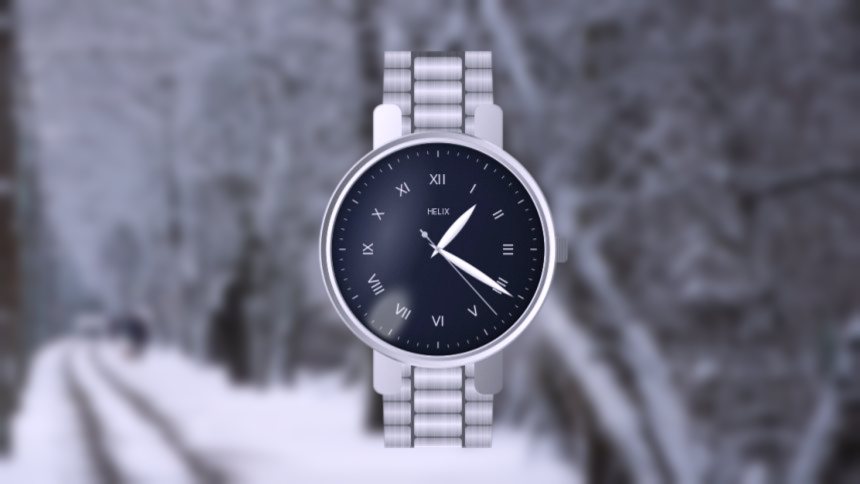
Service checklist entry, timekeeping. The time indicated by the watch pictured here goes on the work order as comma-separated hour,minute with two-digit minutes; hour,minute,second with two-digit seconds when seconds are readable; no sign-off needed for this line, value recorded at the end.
1,20,23
